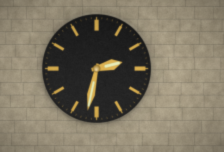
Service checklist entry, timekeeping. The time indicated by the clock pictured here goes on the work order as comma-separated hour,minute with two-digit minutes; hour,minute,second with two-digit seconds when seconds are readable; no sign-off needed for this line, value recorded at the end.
2,32
